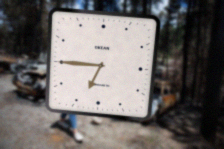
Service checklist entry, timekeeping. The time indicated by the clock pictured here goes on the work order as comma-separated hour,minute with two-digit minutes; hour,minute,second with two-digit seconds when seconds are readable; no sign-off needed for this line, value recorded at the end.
6,45
